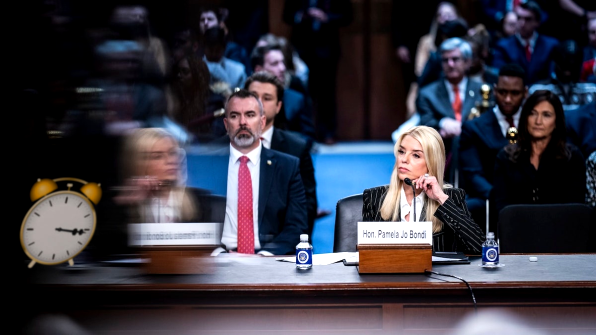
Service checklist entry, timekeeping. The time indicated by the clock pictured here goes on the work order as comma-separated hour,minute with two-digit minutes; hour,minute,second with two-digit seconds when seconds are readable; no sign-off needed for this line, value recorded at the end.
3,16
